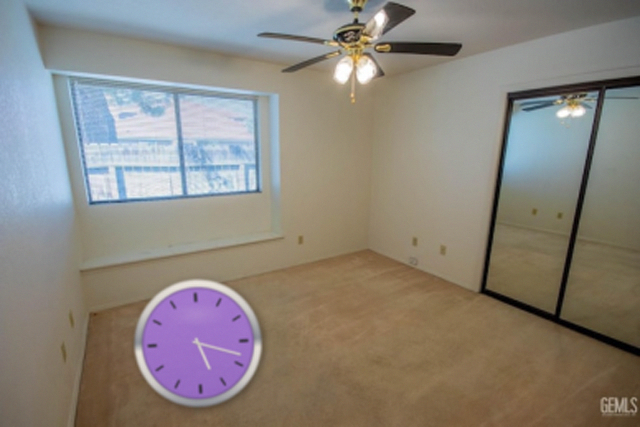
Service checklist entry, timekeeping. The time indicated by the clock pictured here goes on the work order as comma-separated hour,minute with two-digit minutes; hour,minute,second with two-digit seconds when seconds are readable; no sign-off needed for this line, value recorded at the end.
5,18
